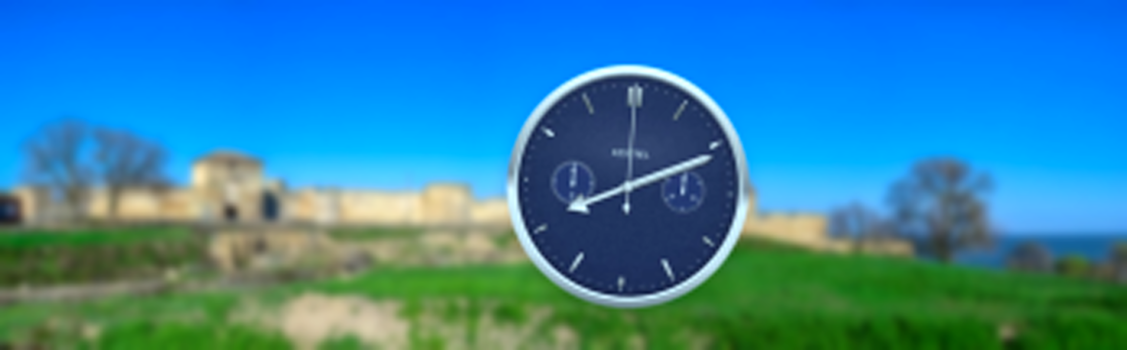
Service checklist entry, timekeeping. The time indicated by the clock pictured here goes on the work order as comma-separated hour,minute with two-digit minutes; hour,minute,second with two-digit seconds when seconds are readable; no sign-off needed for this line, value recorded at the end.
8,11
